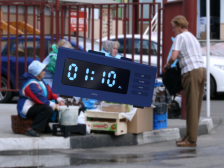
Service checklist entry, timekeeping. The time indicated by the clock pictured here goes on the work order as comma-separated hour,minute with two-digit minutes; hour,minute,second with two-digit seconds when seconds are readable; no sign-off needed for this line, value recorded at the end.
1,10
